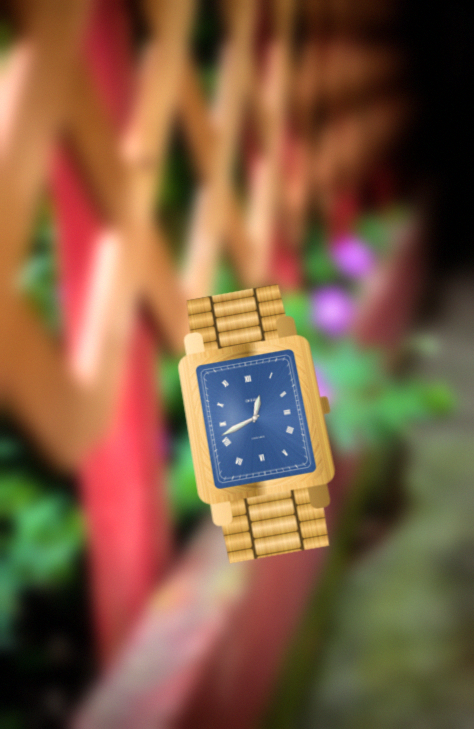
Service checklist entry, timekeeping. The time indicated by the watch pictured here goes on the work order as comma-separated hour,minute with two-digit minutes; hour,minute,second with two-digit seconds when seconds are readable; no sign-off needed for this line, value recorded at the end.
12,42
